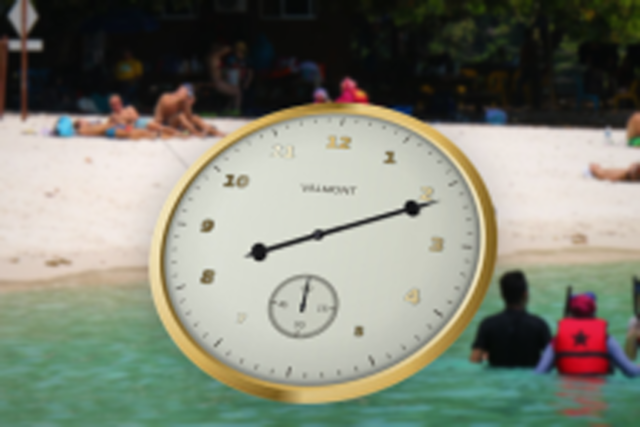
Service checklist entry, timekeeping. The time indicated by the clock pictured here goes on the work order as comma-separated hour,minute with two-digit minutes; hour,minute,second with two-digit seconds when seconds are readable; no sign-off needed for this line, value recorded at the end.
8,11
